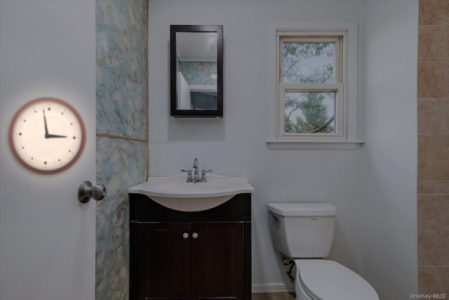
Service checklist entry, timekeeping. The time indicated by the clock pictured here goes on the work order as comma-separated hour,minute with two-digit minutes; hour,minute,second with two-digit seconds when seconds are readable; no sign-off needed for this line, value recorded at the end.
2,58
